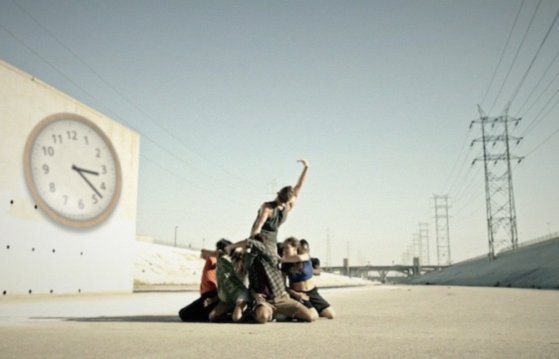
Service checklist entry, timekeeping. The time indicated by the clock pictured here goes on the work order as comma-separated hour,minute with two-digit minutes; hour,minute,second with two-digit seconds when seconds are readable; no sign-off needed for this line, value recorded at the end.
3,23
